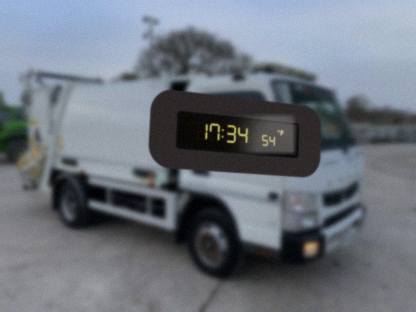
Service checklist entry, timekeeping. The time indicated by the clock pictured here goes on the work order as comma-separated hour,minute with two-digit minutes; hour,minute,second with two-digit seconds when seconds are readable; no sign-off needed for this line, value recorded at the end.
17,34
